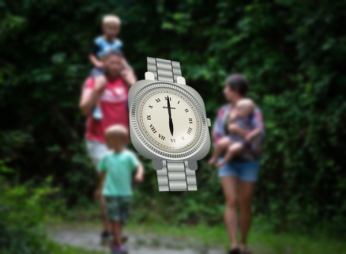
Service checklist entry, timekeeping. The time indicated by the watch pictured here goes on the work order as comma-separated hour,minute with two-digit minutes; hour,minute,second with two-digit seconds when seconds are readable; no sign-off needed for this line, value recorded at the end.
6,00
